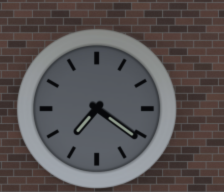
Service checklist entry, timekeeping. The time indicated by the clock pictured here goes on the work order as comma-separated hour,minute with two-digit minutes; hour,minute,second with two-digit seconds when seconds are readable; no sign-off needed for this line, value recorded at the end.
7,21
